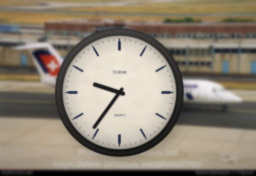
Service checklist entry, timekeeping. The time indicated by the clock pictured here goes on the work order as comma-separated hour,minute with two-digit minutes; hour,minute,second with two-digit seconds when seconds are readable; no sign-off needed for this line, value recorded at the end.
9,36
